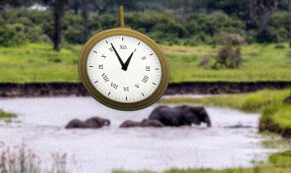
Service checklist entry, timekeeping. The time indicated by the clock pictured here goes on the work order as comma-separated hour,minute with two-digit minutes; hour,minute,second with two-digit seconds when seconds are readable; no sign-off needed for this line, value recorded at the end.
12,56
